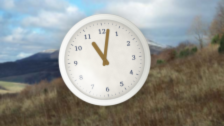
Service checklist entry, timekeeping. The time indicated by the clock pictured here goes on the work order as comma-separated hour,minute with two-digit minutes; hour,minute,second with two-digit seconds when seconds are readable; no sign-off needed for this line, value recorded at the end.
11,02
